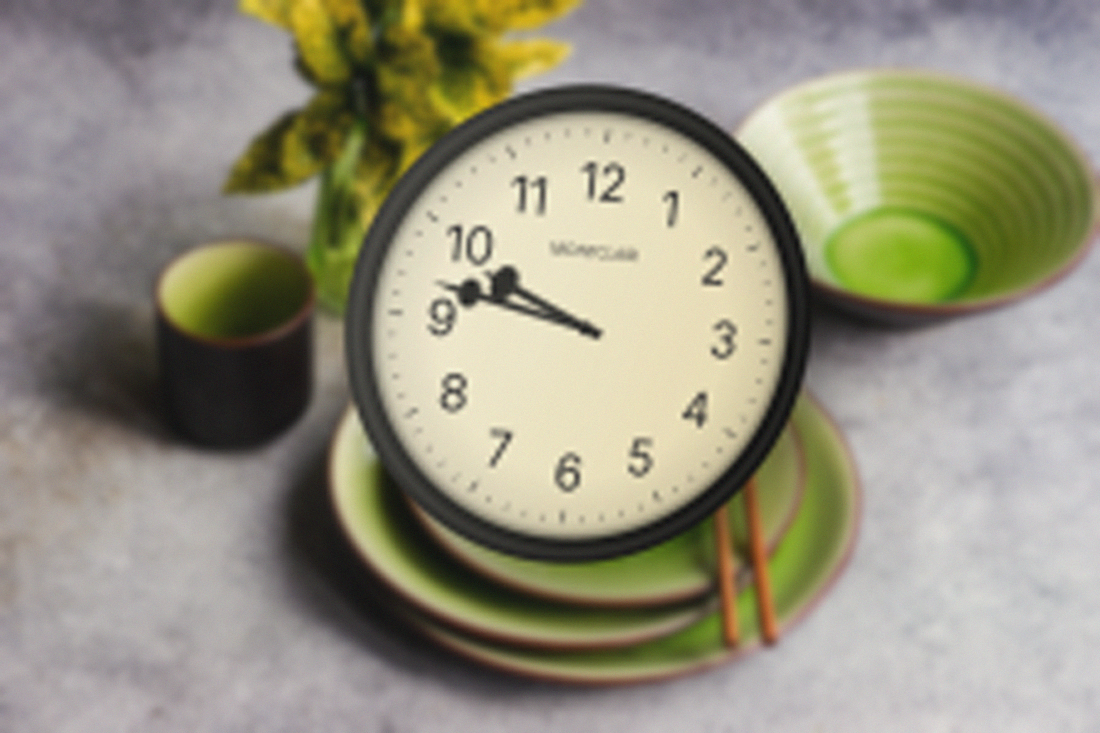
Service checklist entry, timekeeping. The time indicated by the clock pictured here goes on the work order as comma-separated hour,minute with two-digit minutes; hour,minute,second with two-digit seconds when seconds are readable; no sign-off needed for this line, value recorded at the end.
9,47
